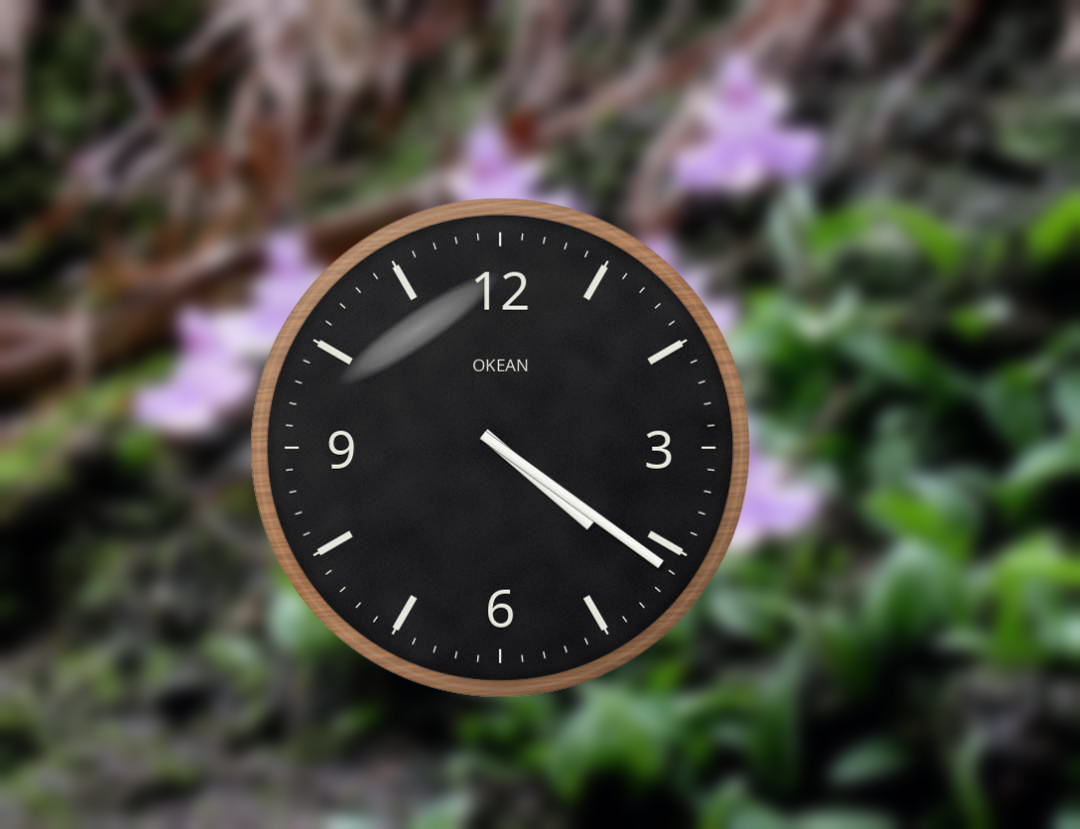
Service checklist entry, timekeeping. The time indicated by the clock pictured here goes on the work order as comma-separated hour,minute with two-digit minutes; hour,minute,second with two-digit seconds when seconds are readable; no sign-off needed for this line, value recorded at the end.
4,21
